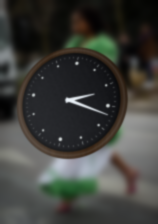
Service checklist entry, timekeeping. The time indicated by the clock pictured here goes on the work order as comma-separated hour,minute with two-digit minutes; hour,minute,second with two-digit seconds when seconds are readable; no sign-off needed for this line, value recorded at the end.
2,17
